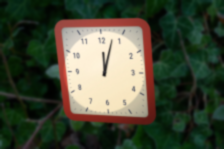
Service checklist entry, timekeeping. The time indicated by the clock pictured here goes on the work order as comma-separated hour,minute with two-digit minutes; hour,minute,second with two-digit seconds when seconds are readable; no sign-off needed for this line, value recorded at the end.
12,03
